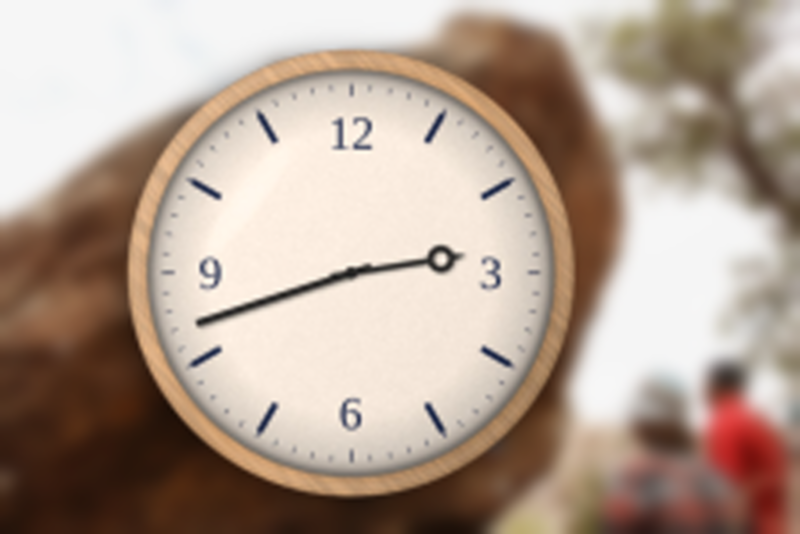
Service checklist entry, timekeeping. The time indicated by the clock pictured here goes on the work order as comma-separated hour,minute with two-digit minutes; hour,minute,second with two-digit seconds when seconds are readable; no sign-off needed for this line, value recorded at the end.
2,42
